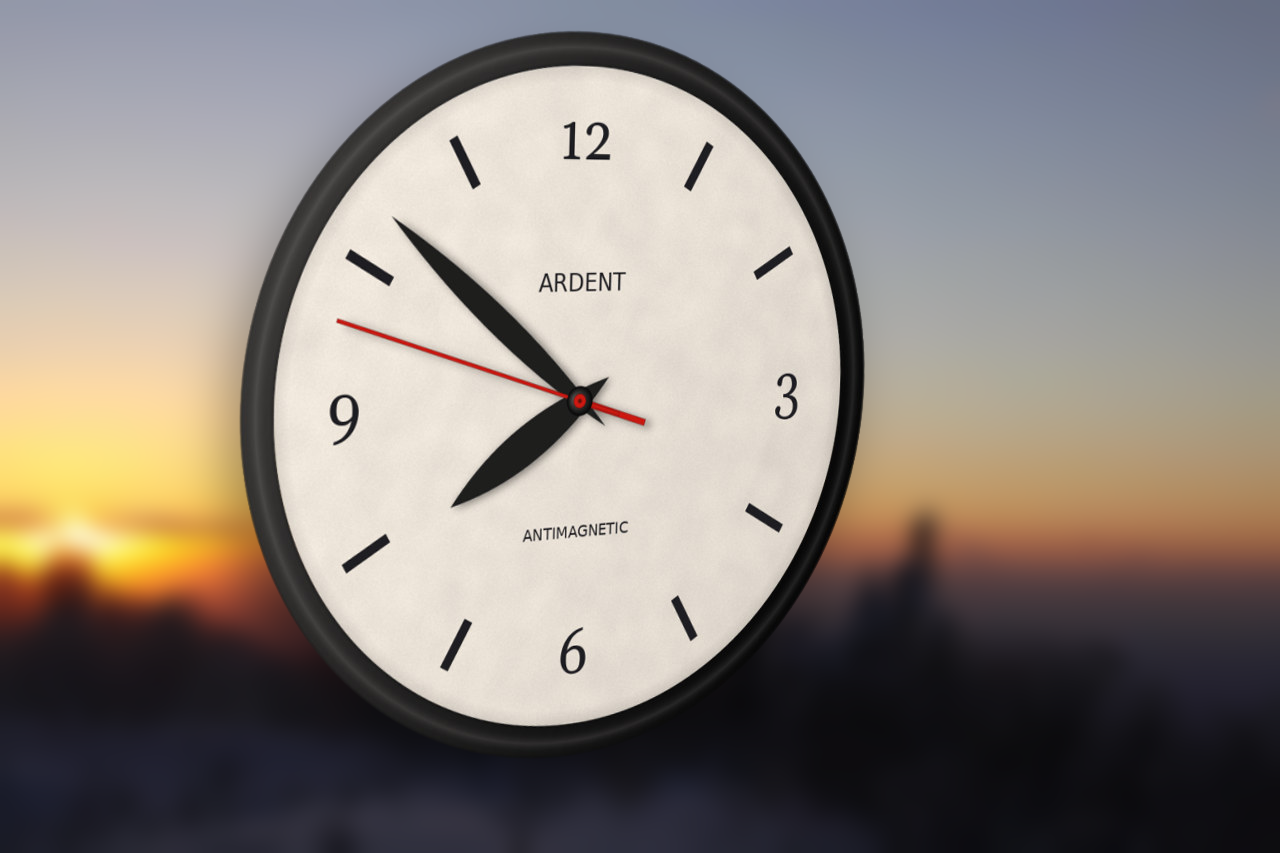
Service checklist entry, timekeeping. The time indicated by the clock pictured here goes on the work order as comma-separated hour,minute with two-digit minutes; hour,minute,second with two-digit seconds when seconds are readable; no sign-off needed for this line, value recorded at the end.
7,51,48
